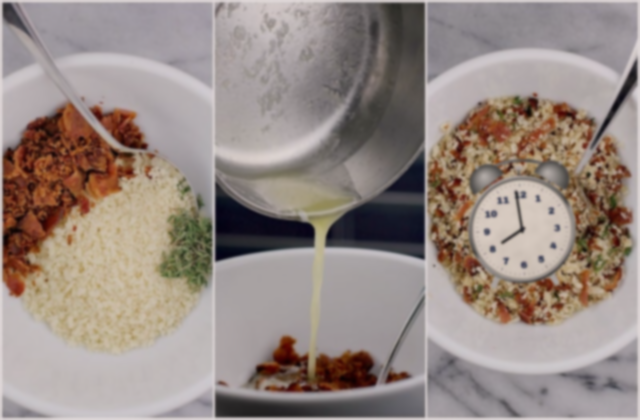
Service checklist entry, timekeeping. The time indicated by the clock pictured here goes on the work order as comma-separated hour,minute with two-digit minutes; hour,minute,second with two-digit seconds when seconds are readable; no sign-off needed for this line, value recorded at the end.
7,59
